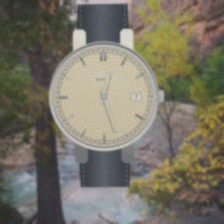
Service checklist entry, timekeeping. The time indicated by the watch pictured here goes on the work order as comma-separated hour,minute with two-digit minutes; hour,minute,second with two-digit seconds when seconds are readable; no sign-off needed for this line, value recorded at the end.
12,27
